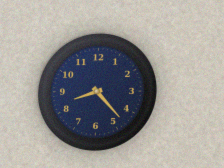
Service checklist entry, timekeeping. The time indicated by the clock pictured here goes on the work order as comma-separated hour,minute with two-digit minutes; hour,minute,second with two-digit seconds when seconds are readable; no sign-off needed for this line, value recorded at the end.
8,23
